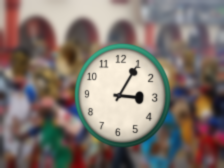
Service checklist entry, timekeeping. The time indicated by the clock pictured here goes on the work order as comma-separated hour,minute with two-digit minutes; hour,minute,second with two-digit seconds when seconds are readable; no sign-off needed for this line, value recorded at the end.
3,05
